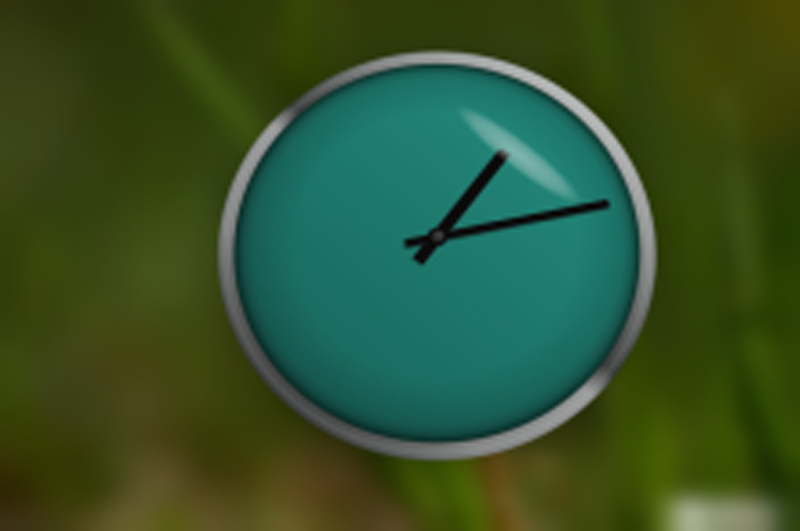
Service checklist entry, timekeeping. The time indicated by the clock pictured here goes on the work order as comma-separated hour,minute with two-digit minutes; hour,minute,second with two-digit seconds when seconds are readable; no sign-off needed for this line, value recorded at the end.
1,13
